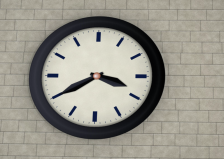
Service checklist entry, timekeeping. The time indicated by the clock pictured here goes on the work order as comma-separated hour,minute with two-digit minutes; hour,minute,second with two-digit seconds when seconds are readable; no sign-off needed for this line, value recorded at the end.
3,40
